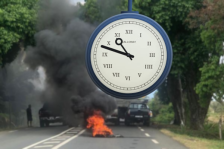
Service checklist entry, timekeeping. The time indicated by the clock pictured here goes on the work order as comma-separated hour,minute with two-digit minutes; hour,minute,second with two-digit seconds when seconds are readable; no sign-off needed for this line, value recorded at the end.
10,48
